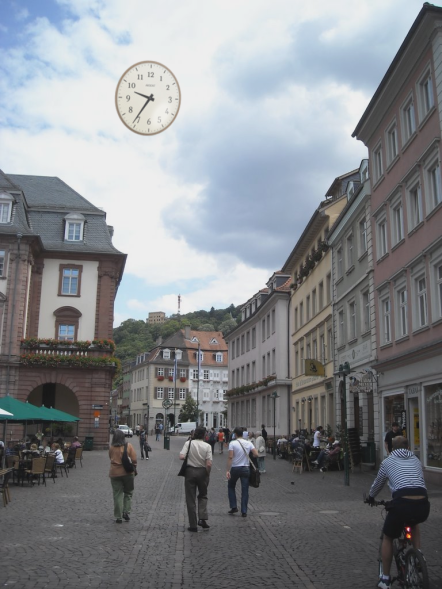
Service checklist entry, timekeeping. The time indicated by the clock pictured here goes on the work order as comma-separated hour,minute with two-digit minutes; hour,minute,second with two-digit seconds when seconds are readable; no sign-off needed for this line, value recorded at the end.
9,36
